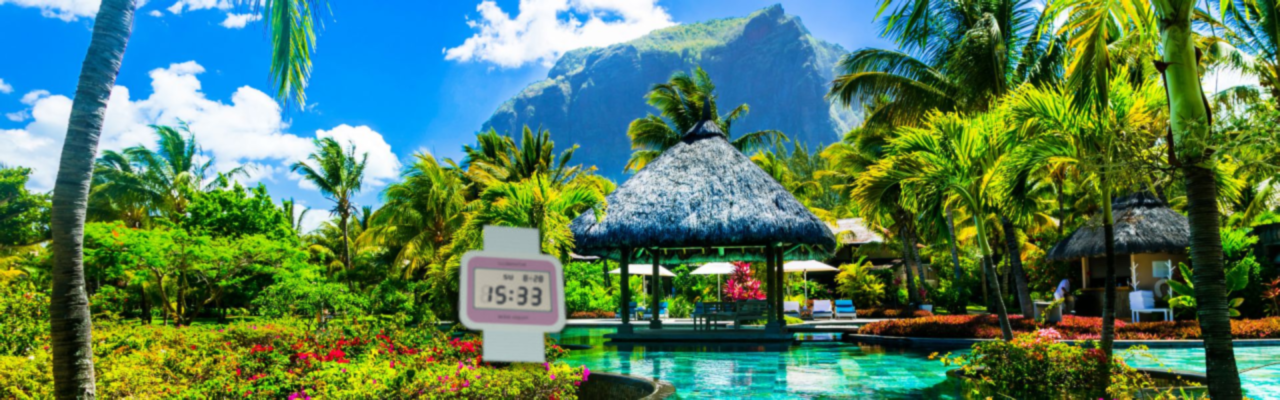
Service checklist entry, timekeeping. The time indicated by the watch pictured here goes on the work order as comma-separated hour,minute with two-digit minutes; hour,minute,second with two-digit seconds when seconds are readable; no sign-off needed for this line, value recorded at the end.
15,33
